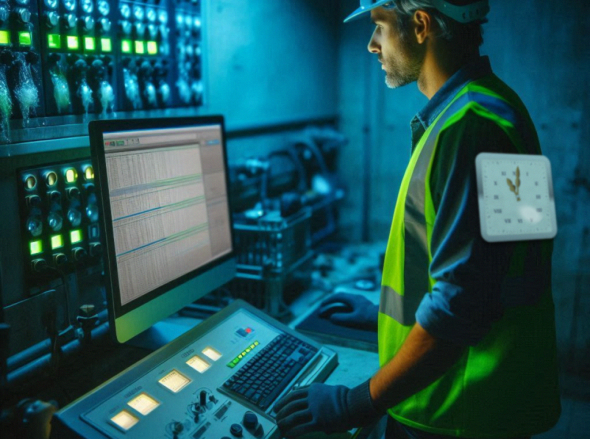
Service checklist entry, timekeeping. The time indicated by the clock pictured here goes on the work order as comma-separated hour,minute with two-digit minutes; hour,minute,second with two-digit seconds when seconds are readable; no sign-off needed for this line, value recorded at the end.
11,01
